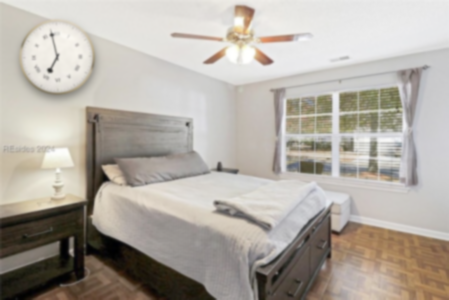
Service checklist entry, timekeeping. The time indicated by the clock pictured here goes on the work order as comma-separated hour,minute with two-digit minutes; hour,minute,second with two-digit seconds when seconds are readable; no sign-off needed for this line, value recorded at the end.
6,58
